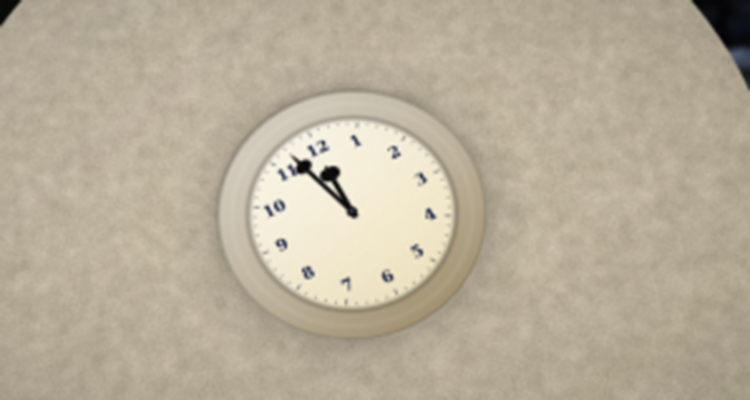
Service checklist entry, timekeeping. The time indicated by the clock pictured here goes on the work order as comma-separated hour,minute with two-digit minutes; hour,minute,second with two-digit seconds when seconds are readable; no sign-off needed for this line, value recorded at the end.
11,57
